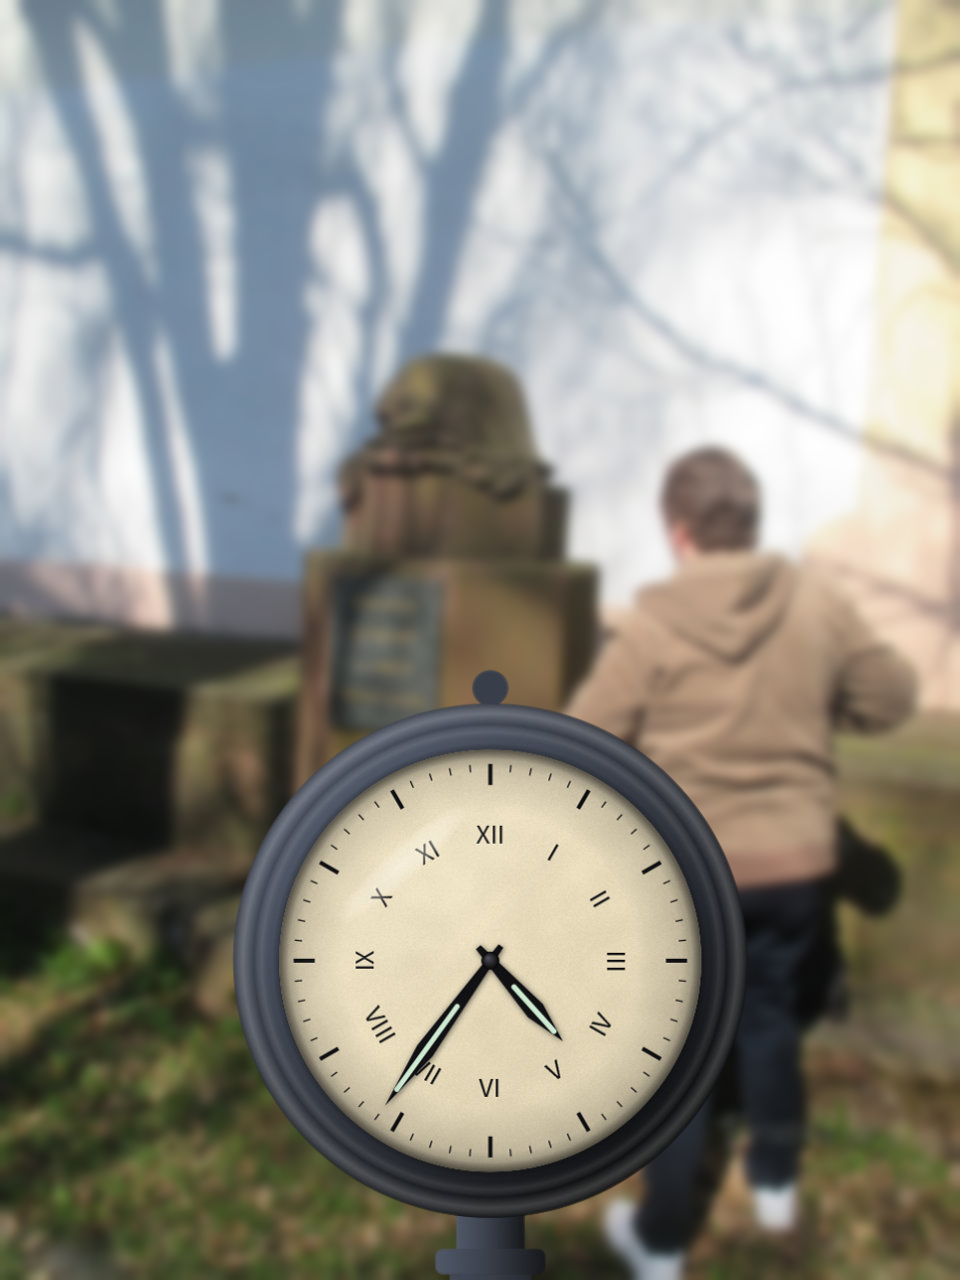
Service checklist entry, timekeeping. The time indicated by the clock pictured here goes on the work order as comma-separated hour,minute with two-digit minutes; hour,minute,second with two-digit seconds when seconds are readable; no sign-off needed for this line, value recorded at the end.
4,36
